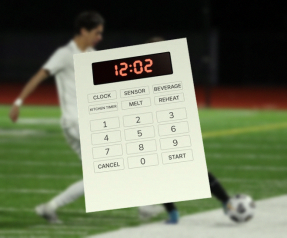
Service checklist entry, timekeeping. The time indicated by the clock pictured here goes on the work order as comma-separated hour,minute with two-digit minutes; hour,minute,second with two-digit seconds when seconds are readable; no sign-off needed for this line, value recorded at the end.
12,02
